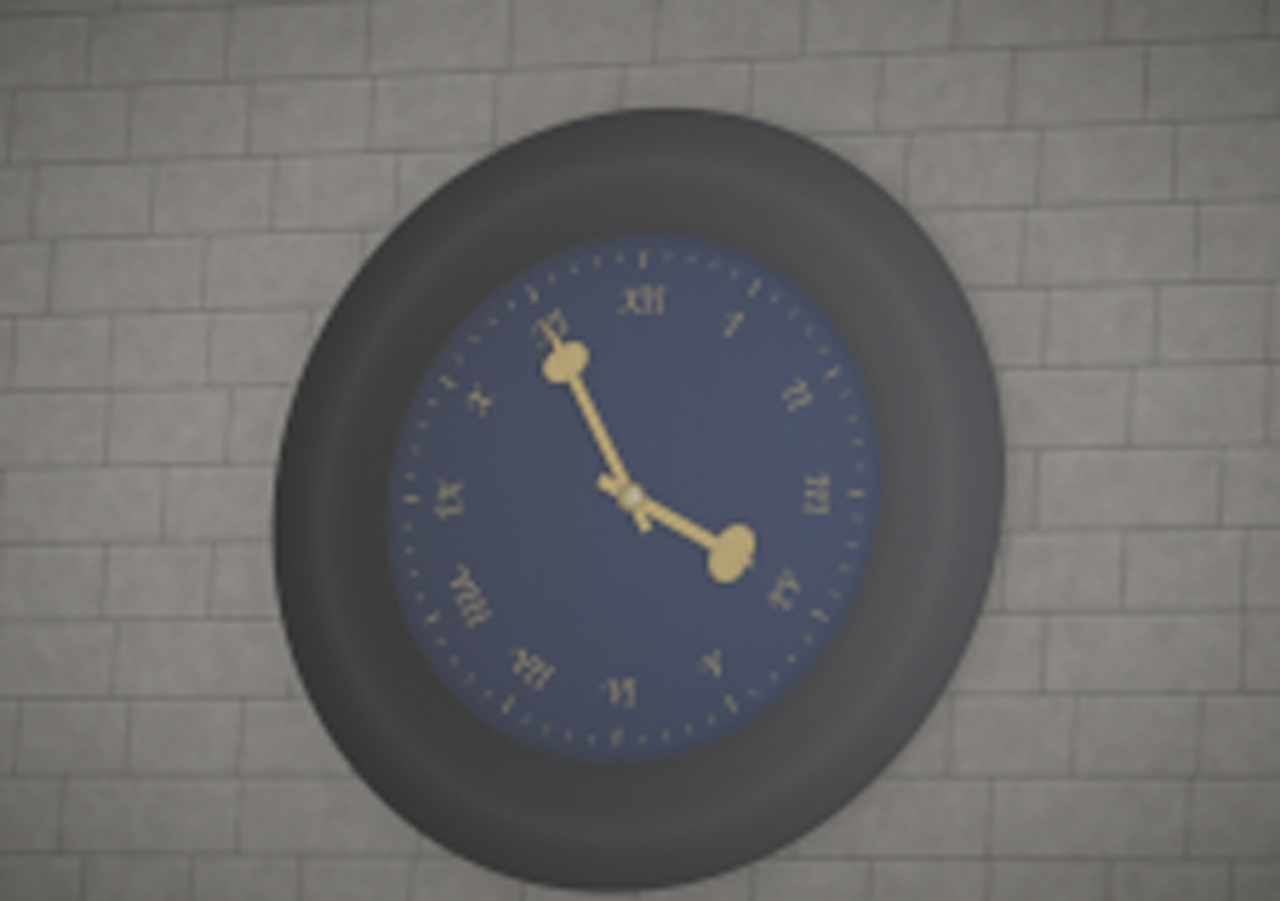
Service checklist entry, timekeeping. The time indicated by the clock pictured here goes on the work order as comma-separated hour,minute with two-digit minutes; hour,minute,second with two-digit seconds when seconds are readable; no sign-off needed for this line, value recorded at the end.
3,55
